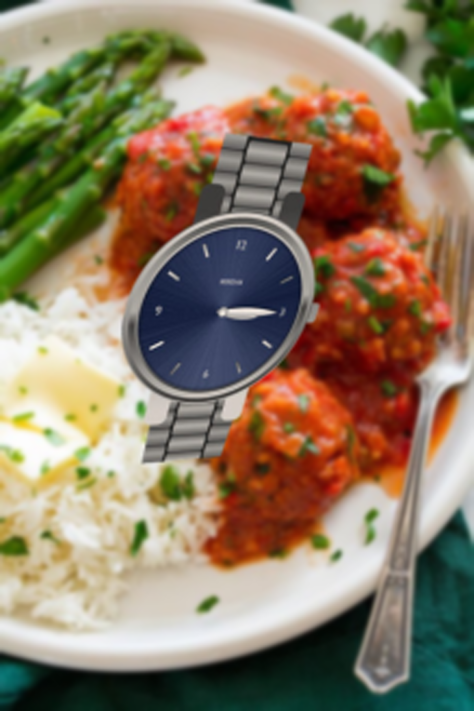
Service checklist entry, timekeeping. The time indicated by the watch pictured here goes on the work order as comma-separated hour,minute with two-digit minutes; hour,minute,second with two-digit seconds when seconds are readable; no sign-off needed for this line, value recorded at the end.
3,15
